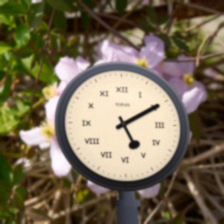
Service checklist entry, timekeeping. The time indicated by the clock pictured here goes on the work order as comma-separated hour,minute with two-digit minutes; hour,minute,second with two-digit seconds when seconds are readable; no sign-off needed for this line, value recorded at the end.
5,10
